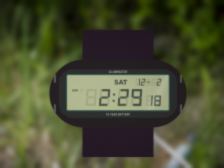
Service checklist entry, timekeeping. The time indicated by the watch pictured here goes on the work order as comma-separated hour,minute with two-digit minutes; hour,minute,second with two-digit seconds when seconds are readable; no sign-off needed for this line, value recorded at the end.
2,29,18
